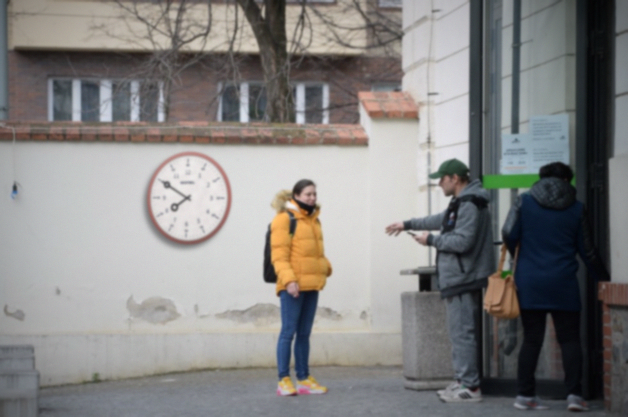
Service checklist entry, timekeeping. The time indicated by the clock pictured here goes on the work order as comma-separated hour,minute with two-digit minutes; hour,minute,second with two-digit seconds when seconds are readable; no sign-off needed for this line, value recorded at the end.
7,50
